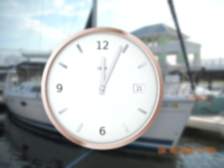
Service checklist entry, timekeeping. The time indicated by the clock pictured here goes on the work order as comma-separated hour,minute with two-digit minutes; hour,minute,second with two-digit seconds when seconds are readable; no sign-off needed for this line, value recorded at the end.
12,04
